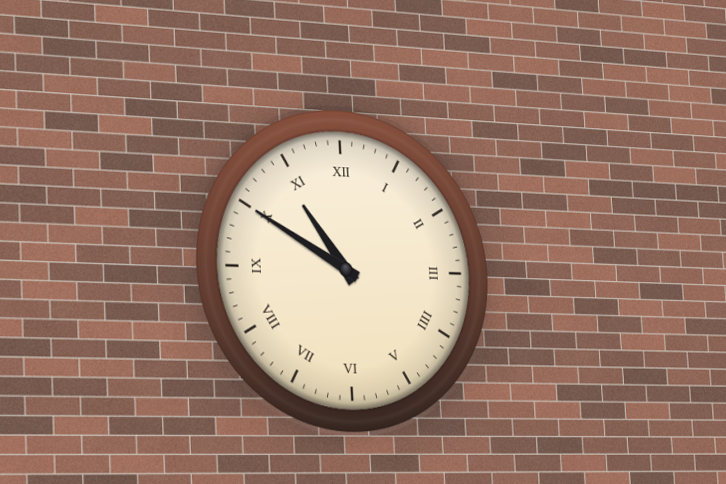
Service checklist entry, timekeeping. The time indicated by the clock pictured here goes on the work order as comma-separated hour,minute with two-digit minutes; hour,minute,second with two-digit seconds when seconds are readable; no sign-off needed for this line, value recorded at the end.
10,50
